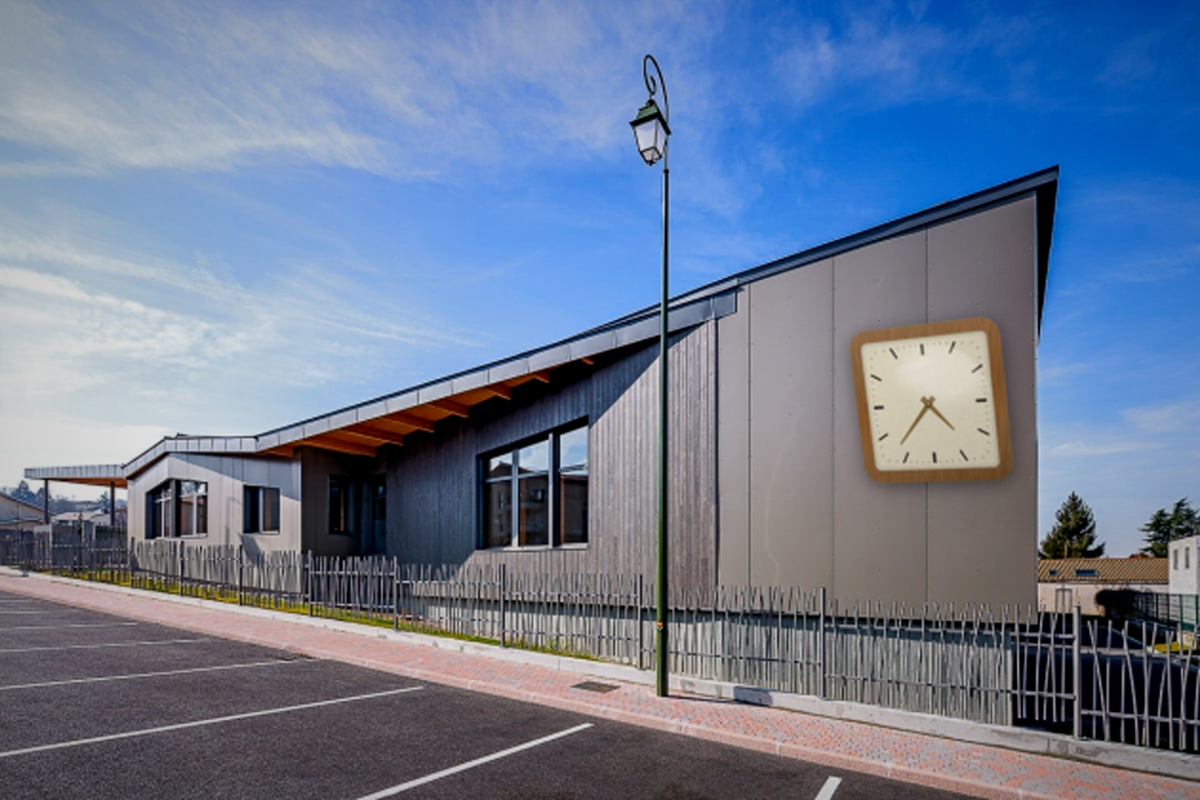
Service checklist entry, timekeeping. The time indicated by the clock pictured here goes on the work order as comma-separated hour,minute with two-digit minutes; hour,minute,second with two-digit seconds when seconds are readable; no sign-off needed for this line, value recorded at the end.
4,37
